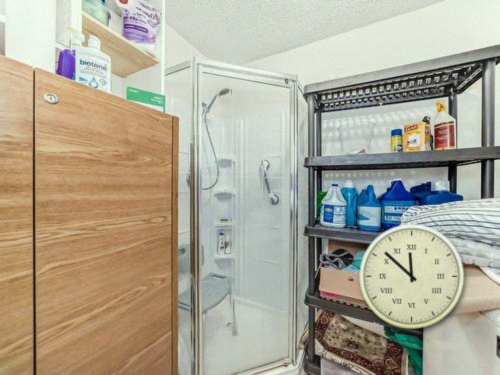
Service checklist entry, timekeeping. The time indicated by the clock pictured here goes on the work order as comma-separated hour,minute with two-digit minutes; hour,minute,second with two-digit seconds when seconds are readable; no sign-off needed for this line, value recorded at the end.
11,52
